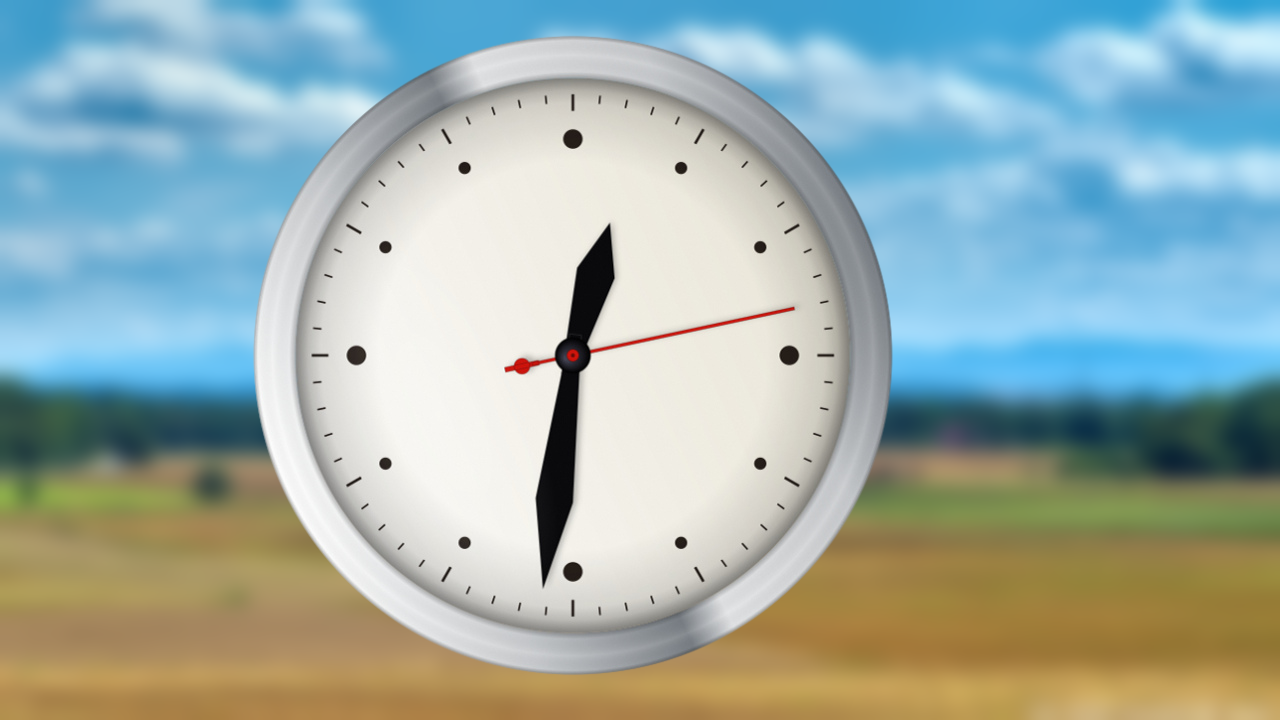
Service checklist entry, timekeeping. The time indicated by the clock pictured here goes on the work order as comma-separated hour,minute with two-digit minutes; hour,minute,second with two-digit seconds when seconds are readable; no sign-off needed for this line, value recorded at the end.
12,31,13
